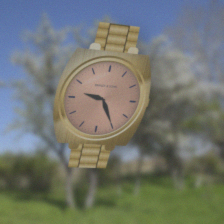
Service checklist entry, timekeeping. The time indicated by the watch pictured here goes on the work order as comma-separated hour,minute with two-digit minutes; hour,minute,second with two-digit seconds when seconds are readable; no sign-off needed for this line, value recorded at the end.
9,25
